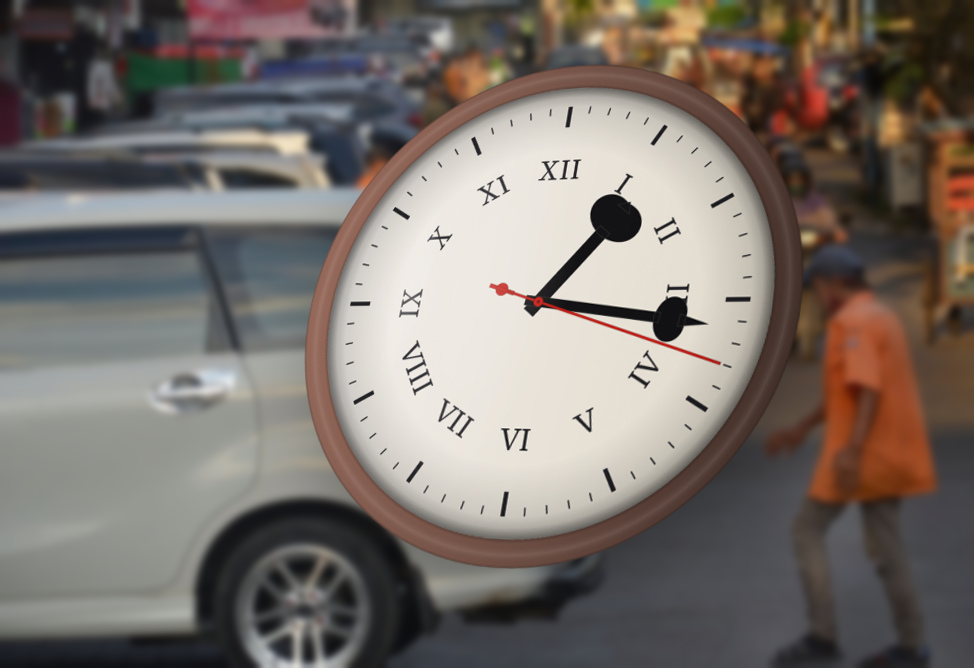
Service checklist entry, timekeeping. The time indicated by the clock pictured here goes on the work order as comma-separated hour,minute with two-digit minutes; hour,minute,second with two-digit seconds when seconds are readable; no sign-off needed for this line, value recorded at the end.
1,16,18
